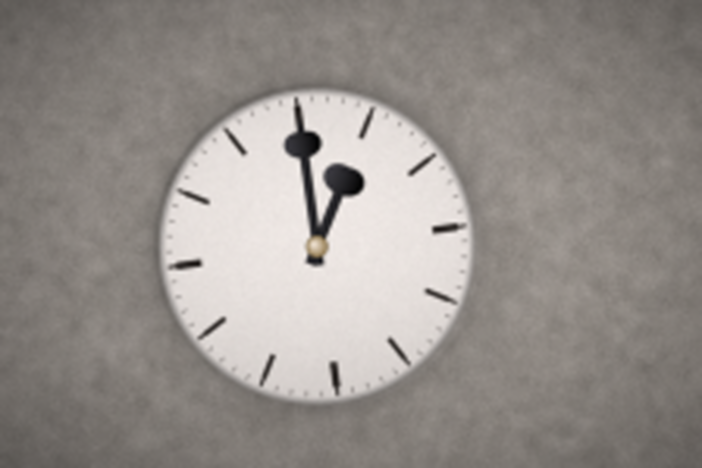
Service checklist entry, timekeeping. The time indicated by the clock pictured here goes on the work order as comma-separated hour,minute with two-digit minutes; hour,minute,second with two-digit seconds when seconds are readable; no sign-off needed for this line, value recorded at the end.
1,00
